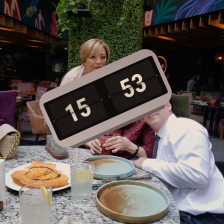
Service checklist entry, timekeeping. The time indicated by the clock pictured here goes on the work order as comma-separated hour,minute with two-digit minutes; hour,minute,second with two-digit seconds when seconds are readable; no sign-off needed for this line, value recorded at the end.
15,53
